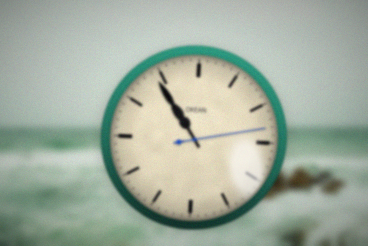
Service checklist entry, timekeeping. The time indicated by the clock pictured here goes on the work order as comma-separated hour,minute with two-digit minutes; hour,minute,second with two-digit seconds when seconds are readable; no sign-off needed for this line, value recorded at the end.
10,54,13
